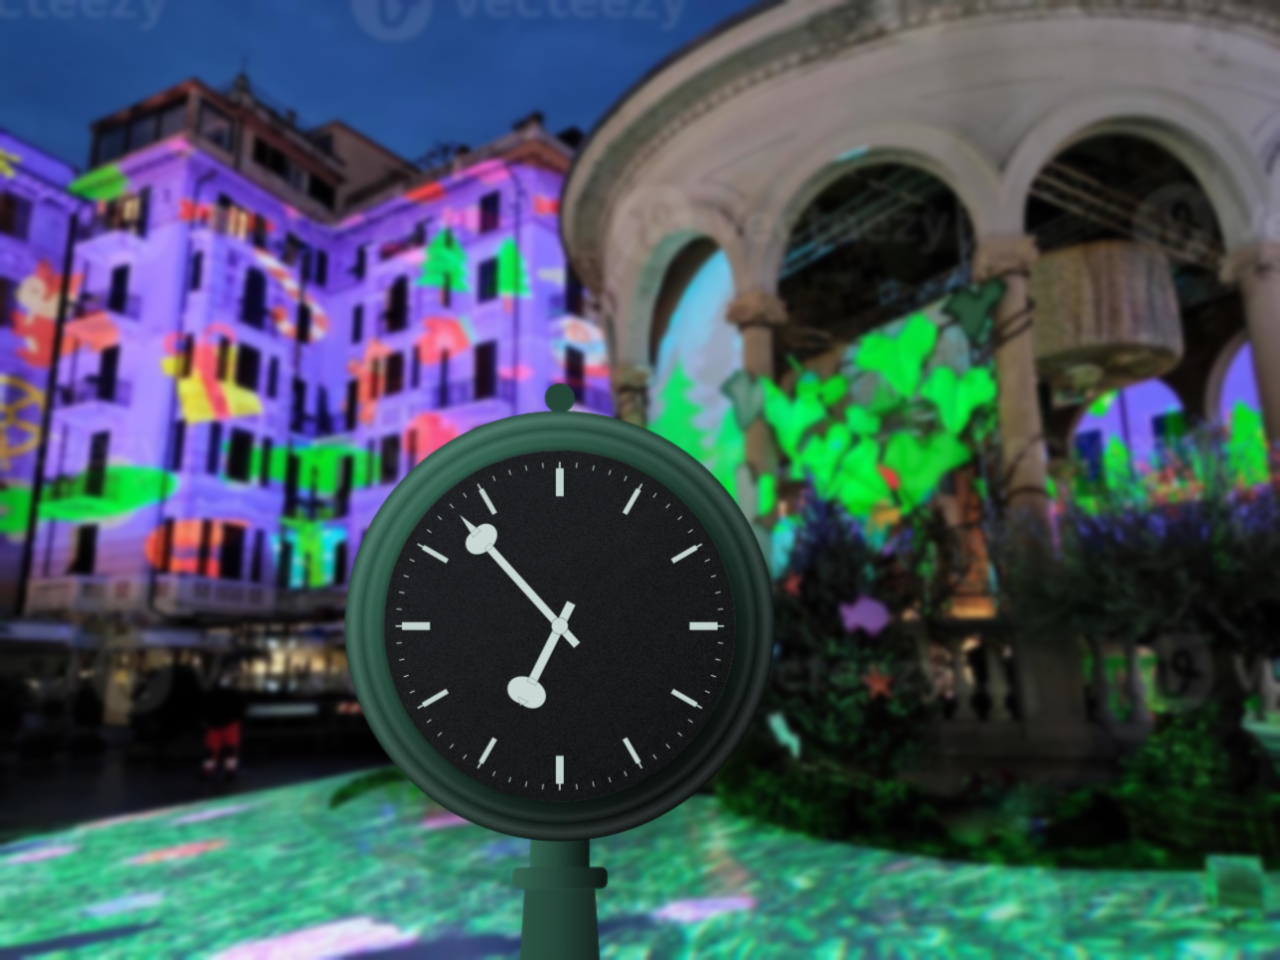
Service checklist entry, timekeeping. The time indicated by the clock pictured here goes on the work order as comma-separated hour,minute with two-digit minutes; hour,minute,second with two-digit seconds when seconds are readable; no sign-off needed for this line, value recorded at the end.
6,53
